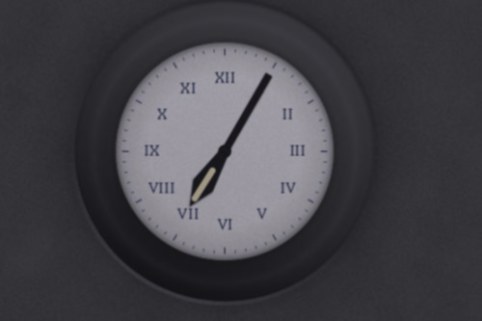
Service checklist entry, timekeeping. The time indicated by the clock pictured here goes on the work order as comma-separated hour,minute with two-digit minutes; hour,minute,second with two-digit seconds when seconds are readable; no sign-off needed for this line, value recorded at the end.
7,05
